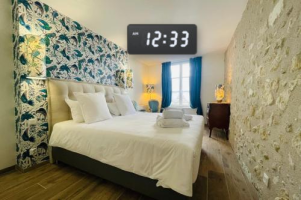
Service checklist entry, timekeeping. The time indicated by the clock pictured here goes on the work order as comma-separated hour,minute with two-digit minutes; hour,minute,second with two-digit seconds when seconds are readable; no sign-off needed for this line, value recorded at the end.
12,33
